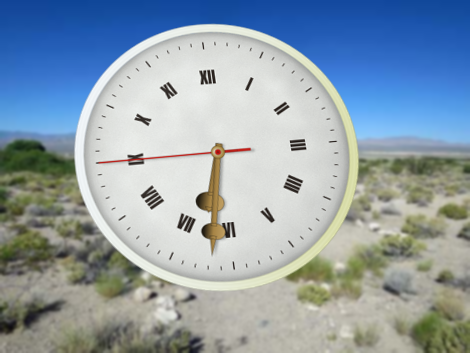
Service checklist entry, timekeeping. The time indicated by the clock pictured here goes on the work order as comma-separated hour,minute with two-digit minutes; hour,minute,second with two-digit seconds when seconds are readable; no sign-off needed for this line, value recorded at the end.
6,31,45
